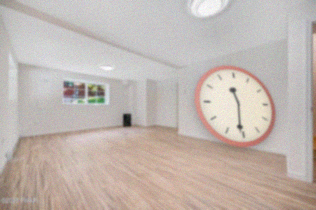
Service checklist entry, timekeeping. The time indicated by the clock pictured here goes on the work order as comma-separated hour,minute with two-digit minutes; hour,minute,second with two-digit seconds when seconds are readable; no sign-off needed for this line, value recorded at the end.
11,31
